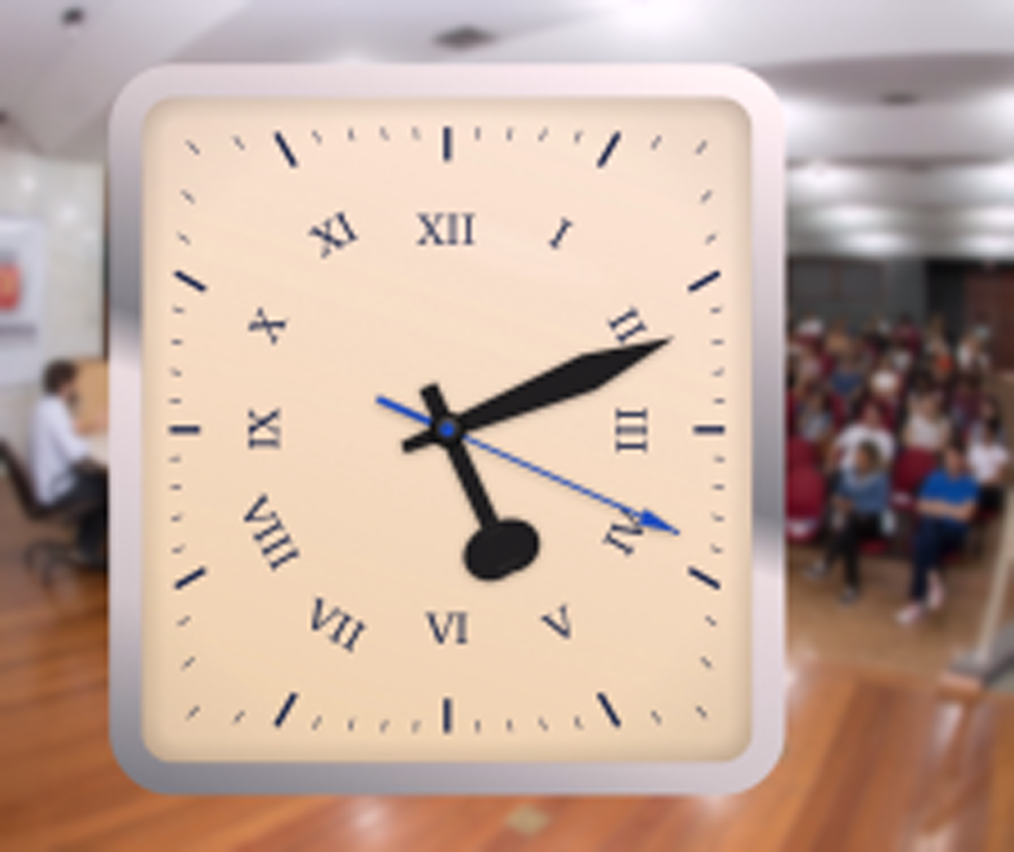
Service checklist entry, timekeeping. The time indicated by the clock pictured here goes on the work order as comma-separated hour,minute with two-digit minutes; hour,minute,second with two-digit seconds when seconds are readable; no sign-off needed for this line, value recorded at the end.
5,11,19
